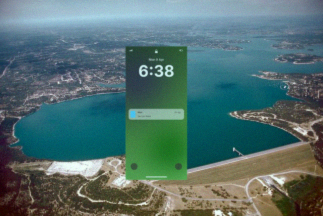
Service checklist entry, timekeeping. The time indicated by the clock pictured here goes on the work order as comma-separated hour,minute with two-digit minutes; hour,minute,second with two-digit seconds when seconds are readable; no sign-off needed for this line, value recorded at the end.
6,38
